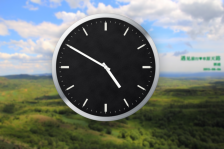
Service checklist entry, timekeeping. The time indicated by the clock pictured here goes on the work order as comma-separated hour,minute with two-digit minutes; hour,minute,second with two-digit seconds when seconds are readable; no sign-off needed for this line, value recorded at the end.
4,50
